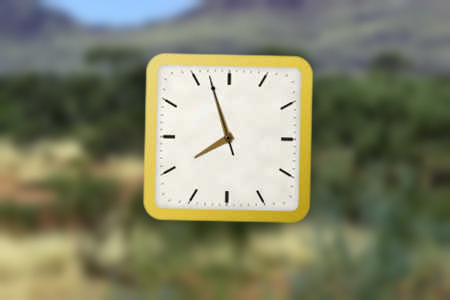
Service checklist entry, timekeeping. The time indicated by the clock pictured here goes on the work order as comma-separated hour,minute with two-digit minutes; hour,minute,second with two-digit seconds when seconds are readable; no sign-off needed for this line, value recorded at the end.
7,56,57
